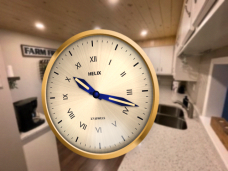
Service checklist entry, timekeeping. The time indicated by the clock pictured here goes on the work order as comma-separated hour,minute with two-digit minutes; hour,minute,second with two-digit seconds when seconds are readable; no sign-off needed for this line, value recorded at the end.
10,18
